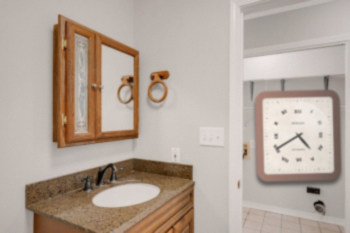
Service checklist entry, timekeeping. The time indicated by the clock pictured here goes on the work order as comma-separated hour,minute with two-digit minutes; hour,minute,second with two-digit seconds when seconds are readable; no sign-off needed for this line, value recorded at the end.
4,40
